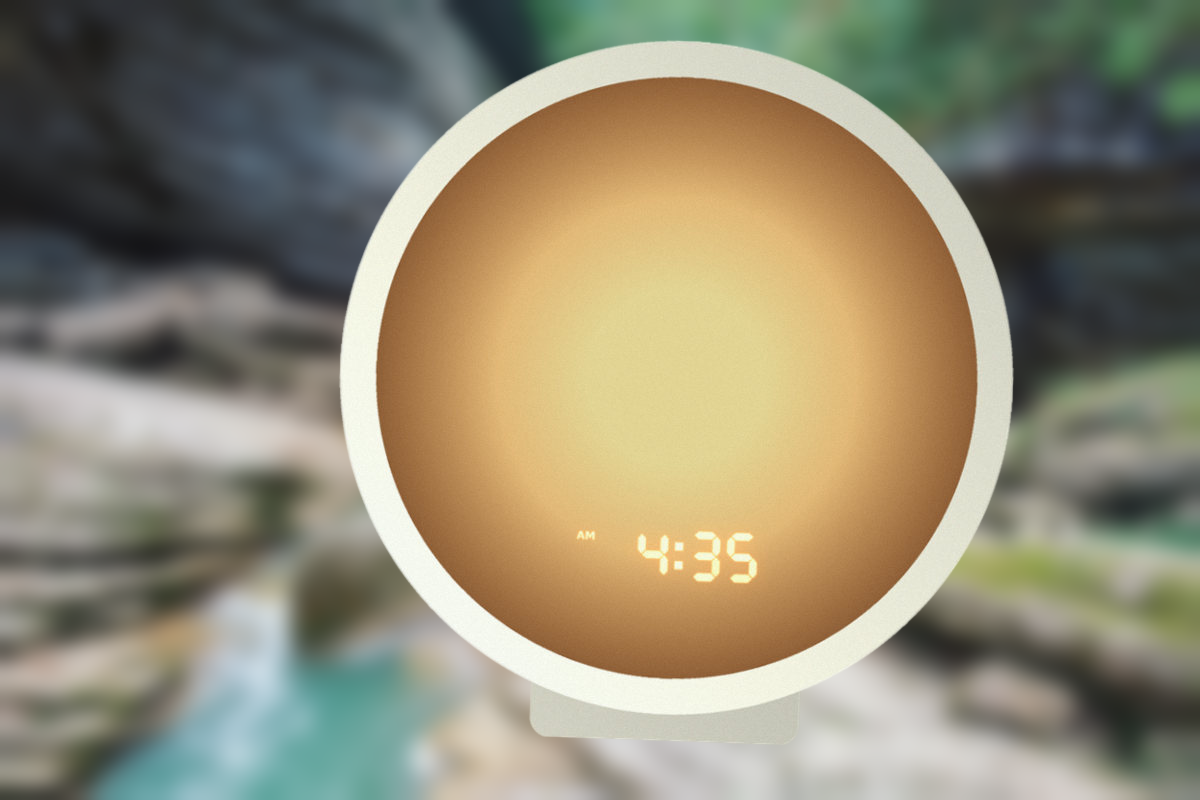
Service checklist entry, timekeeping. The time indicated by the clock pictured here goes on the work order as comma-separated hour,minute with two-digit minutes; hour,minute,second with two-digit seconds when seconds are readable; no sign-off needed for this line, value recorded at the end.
4,35
